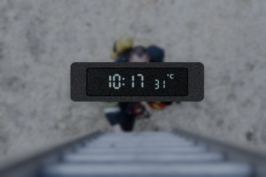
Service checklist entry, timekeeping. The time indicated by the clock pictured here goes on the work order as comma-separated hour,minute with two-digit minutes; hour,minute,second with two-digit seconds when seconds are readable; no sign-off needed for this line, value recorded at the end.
10,17
